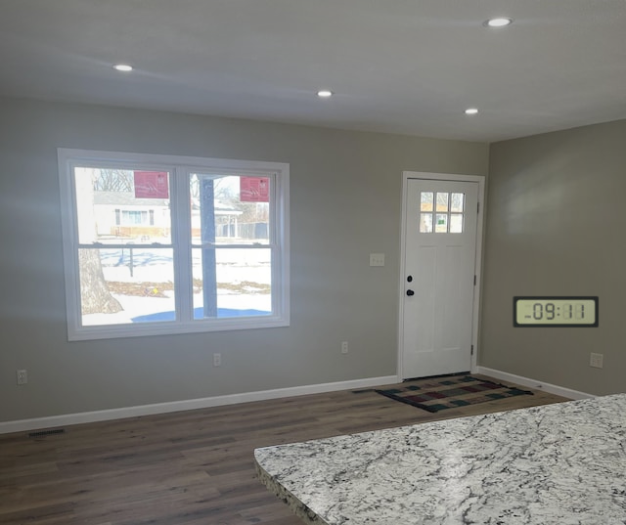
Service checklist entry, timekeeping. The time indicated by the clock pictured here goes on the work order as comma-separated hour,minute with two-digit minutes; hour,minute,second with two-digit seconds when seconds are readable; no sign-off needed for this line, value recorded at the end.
9,11
